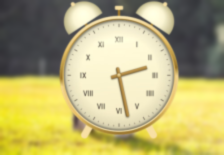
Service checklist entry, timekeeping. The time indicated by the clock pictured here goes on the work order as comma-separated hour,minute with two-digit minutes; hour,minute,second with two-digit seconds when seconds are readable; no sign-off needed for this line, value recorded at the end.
2,28
